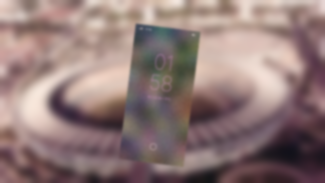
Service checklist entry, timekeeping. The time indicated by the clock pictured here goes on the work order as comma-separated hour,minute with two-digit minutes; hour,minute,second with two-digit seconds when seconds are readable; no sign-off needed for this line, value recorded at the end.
1,58
